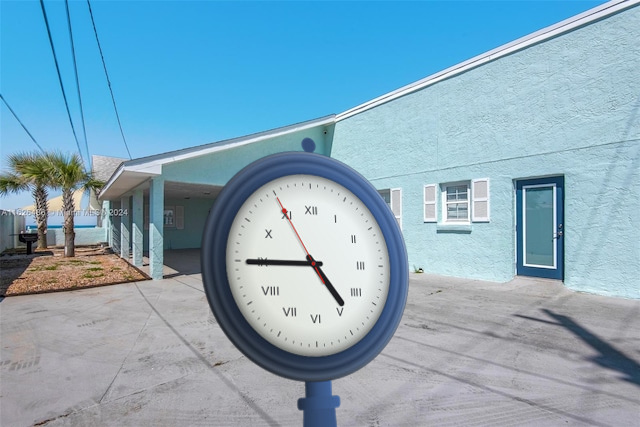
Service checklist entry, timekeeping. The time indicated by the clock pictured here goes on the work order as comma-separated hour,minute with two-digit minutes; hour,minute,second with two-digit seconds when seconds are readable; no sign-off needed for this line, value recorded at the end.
4,44,55
